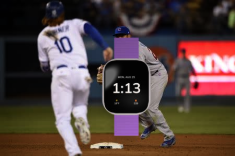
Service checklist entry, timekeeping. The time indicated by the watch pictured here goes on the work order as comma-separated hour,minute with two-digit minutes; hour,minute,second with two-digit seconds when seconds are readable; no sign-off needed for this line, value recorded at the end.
1,13
